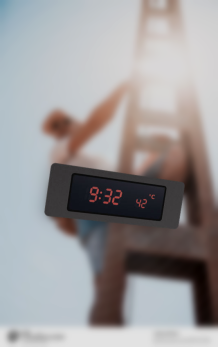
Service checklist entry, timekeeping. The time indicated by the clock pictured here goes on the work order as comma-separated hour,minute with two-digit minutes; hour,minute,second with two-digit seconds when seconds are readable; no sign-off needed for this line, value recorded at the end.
9,32
